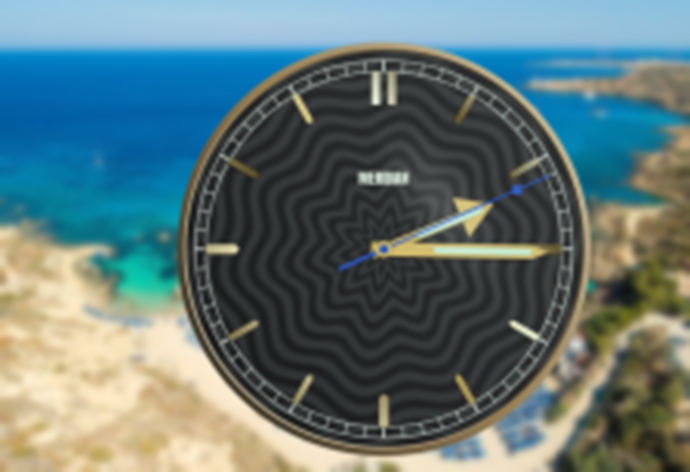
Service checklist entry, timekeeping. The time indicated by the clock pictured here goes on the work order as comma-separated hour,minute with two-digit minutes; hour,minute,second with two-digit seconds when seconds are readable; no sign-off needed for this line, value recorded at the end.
2,15,11
